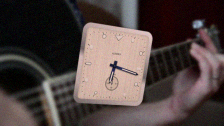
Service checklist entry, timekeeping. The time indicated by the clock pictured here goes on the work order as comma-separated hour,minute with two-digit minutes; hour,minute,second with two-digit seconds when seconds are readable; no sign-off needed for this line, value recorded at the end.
6,17
